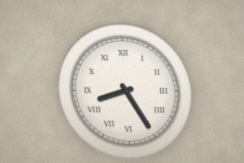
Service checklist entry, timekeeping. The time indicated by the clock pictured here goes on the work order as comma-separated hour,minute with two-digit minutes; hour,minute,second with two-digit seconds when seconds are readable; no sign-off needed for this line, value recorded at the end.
8,25
